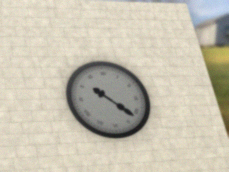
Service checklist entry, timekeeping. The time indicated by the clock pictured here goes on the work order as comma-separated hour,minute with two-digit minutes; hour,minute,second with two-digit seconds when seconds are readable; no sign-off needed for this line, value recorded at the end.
10,22
